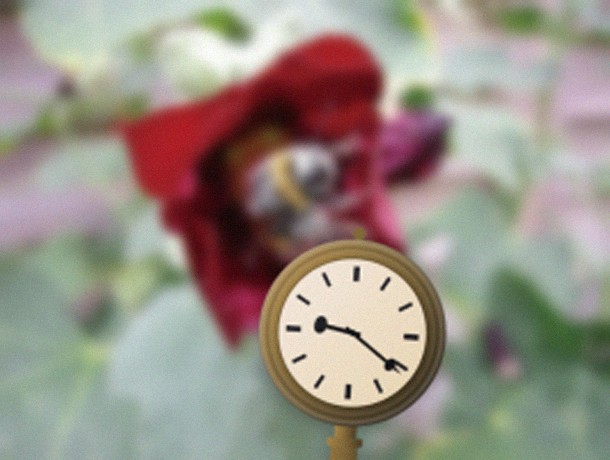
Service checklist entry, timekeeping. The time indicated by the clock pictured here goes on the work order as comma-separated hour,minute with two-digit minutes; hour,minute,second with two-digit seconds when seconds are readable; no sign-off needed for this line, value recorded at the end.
9,21
